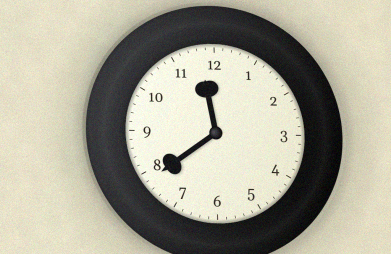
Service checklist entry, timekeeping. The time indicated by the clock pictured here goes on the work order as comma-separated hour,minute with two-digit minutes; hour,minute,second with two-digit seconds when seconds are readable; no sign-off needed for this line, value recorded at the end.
11,39
